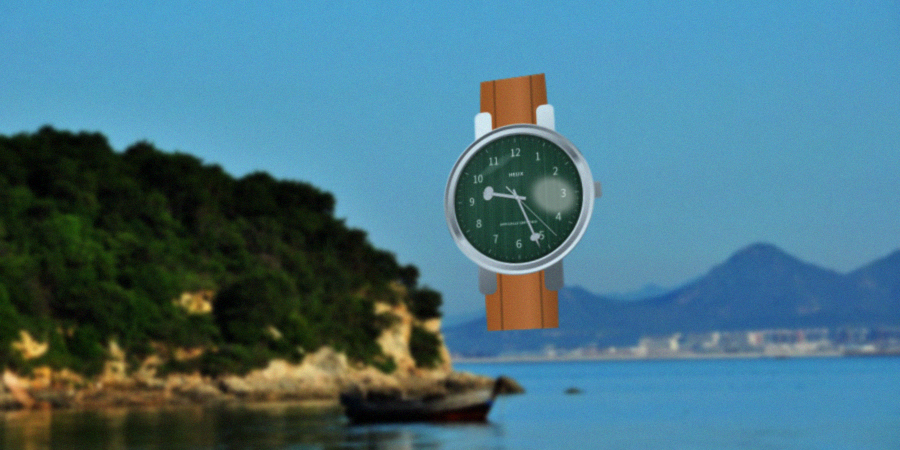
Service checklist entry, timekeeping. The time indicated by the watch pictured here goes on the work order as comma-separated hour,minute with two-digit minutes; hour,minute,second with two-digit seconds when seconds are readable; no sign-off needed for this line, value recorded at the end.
9,26,23
